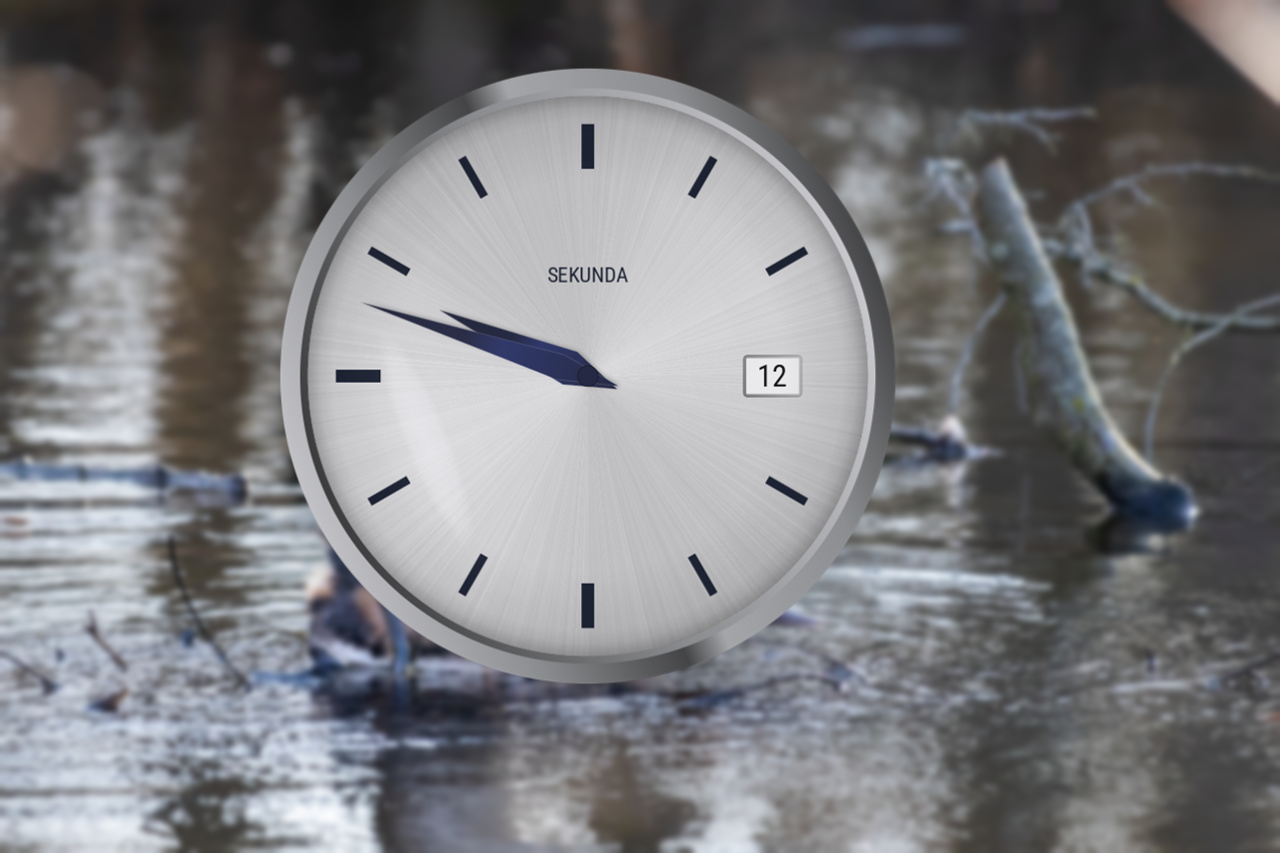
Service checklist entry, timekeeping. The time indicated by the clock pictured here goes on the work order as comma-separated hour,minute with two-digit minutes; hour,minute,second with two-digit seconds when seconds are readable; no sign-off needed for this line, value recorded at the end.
9,48
